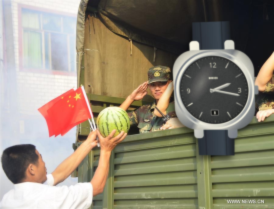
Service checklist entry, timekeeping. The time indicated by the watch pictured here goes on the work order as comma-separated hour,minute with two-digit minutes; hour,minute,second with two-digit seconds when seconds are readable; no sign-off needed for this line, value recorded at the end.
2,17
